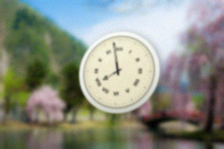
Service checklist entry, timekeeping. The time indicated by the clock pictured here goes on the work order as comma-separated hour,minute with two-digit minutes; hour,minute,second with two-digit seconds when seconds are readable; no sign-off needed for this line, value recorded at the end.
7,58
